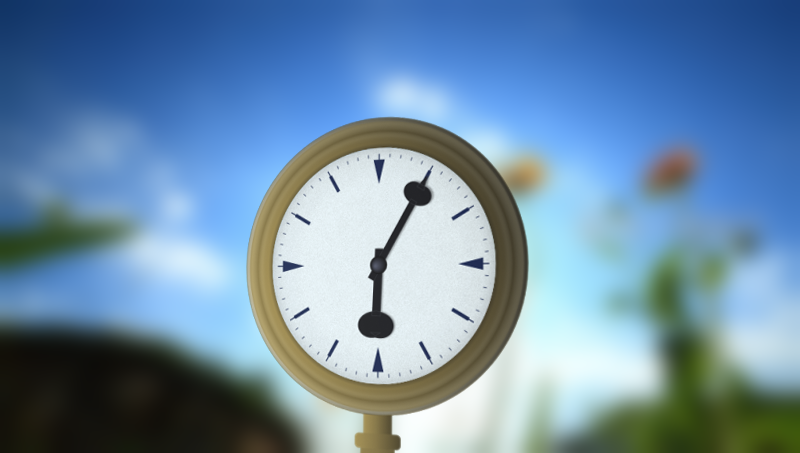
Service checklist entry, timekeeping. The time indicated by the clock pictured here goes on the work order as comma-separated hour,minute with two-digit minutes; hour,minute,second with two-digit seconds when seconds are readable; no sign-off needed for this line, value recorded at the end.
6,05
